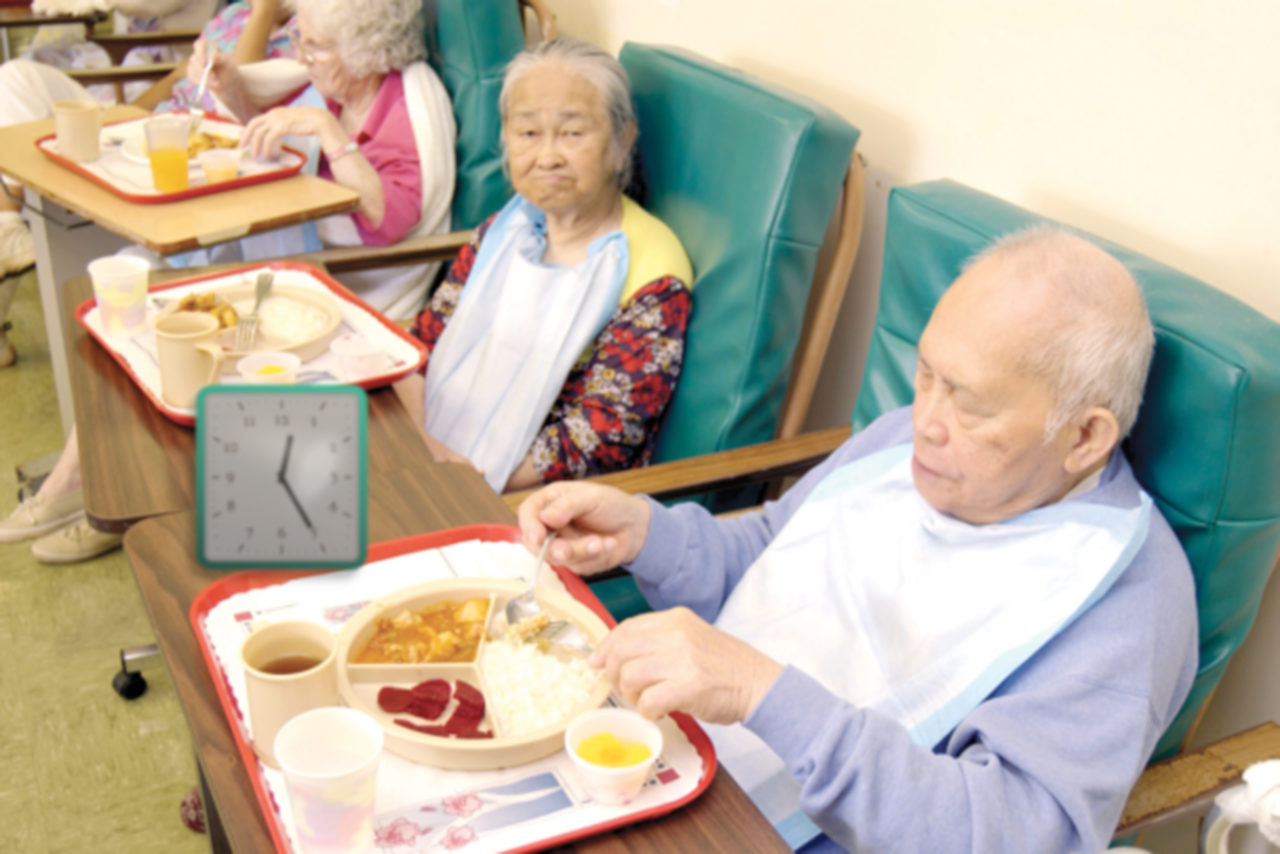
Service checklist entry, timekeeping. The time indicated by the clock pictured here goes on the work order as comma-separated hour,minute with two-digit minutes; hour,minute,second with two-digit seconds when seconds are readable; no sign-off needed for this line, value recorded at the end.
12,25
